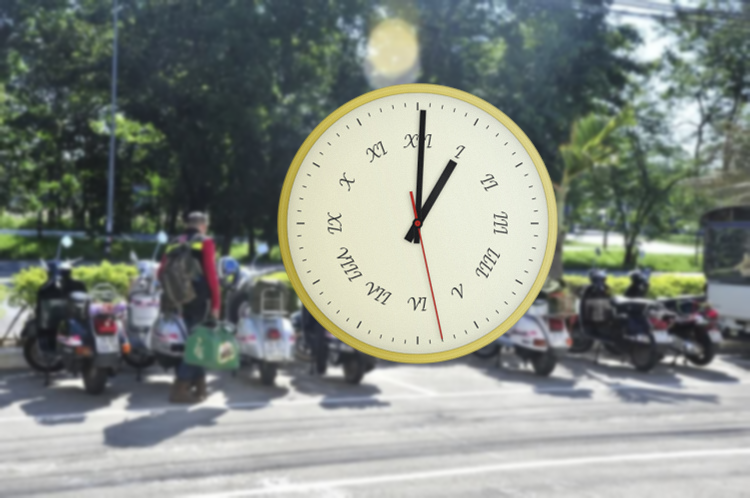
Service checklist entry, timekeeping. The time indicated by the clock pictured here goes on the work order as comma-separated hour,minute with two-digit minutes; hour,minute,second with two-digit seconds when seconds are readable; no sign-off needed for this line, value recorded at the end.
1,00,28
